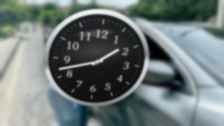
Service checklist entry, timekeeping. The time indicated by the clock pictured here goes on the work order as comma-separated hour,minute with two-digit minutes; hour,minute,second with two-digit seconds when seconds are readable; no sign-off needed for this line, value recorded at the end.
1,42
